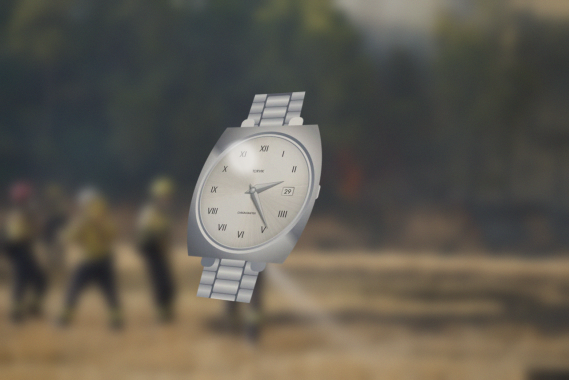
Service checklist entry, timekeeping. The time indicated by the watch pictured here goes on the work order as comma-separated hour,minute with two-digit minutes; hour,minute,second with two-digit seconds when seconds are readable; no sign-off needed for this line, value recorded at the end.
2,24
